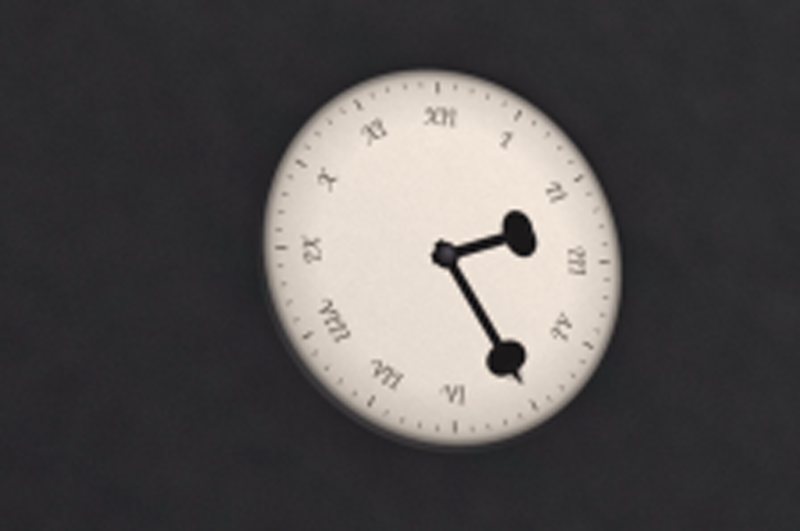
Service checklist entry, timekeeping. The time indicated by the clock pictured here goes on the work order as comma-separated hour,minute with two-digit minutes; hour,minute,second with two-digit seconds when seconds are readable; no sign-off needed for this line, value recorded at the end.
2,25
